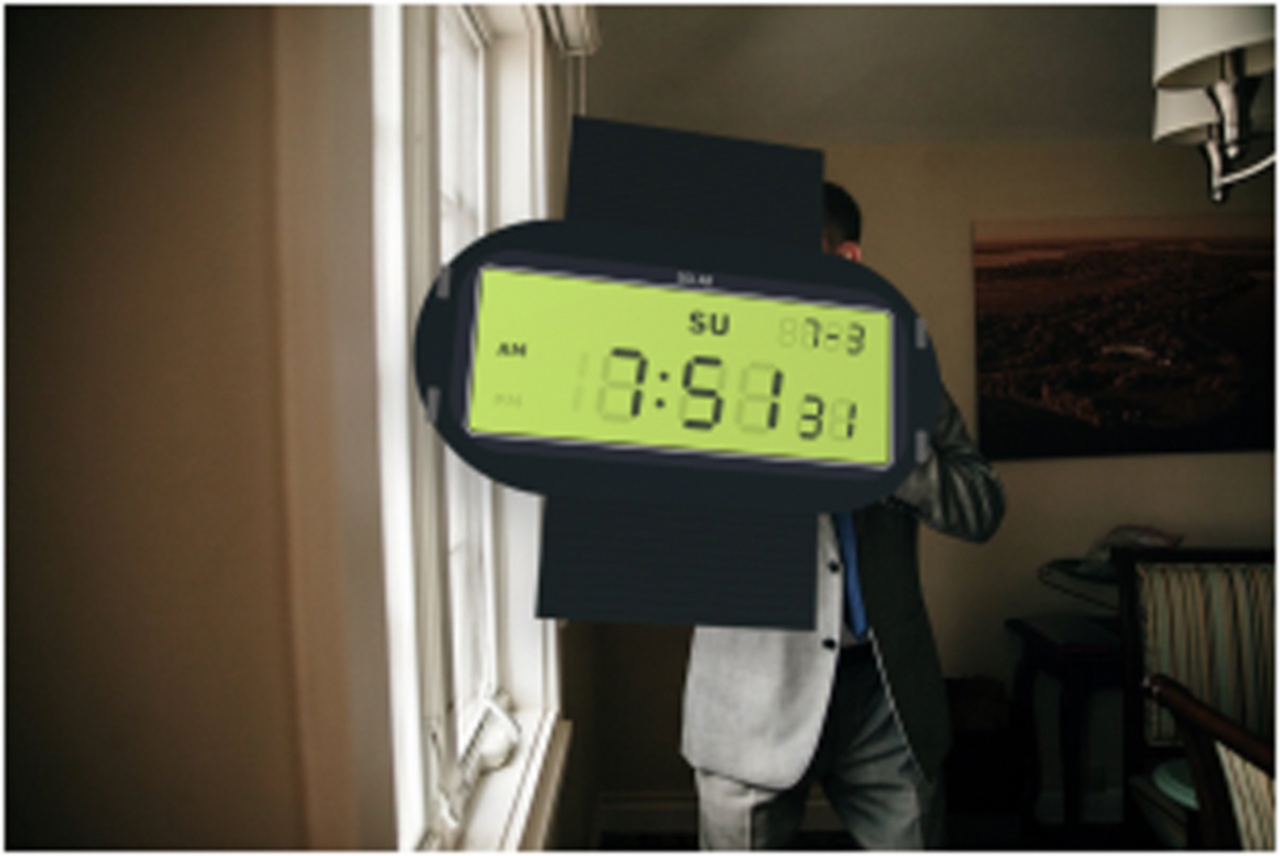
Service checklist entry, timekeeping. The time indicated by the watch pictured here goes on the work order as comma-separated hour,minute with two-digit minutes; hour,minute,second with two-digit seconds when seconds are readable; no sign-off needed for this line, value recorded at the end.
7,51,31
